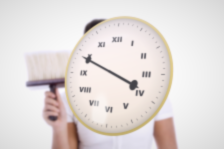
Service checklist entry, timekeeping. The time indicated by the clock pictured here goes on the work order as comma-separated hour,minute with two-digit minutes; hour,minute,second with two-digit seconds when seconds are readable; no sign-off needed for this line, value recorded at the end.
3,49
